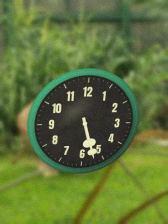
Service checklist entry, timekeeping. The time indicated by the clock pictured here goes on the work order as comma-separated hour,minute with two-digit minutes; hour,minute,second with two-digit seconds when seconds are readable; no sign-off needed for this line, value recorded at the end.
5,27
